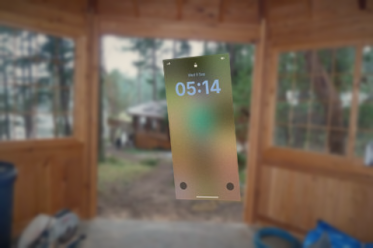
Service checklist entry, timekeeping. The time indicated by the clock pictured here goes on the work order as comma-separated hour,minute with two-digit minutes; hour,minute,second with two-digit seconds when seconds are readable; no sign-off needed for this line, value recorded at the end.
5,14
